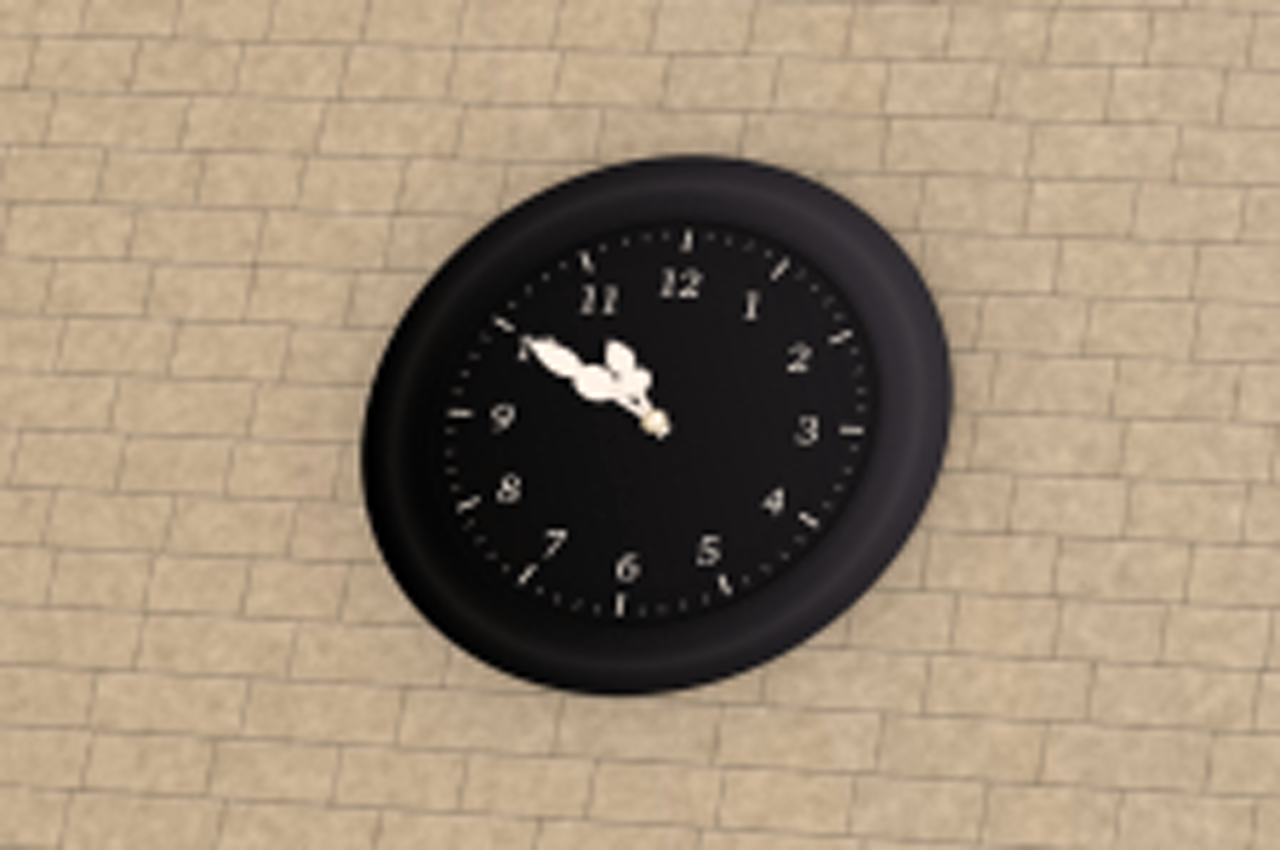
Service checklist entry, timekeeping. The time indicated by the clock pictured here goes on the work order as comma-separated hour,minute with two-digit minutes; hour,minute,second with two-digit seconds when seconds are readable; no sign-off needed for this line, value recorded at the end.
10,50
